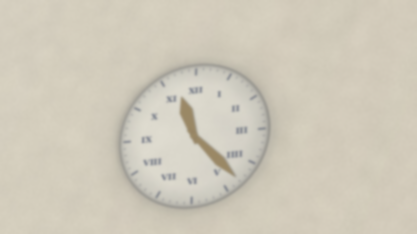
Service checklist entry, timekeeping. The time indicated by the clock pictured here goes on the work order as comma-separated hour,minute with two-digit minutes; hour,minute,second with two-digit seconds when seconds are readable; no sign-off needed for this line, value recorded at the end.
11,23
